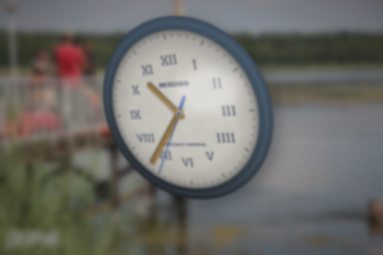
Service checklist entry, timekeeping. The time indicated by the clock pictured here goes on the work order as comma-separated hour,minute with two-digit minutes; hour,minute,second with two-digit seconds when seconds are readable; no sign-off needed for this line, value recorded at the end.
10,36,35
